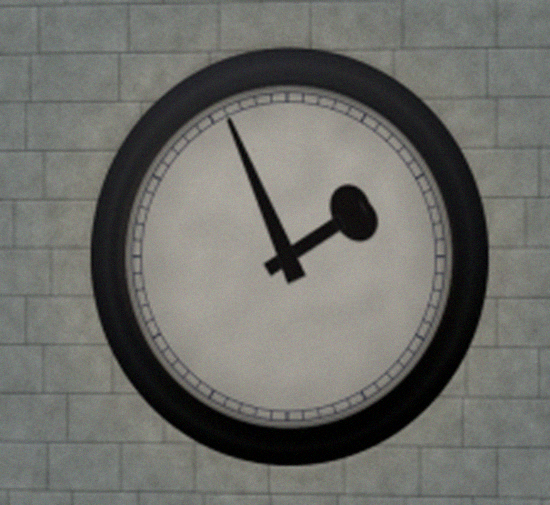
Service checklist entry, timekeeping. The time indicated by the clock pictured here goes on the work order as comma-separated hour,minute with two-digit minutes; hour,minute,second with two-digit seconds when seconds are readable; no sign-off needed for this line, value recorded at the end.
1,56
